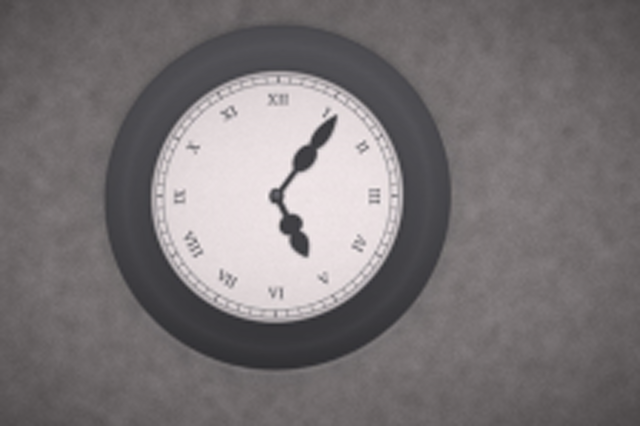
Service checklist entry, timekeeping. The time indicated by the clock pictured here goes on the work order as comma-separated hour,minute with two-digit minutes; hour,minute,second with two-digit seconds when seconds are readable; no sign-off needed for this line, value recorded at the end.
5,06
